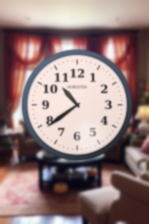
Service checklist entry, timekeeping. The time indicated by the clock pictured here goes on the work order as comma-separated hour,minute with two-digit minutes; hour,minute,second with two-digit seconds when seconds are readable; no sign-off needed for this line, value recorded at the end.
10,39
